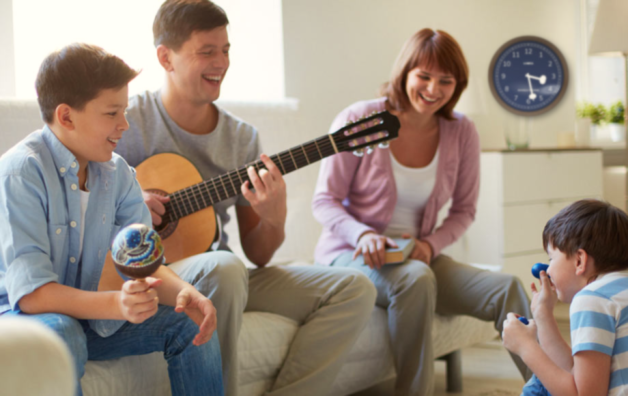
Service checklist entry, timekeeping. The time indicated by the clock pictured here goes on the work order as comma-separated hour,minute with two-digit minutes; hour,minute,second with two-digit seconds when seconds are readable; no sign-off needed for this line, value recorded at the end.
3,28
